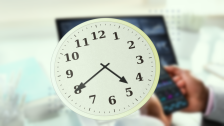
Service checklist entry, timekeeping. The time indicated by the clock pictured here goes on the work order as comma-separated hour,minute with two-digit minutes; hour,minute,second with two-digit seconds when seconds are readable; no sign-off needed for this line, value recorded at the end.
4,40
